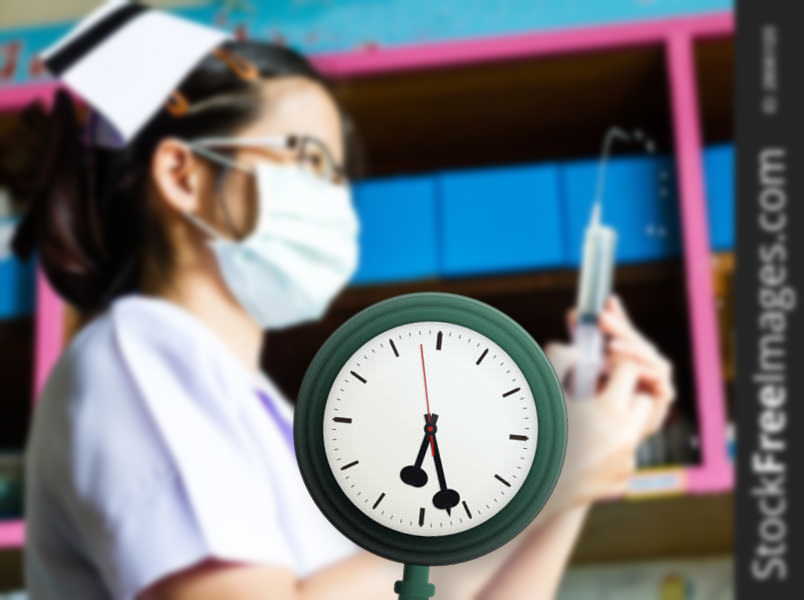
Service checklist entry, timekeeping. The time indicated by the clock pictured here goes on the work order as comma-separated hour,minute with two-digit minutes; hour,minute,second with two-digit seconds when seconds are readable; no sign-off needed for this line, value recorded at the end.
6,26,58
